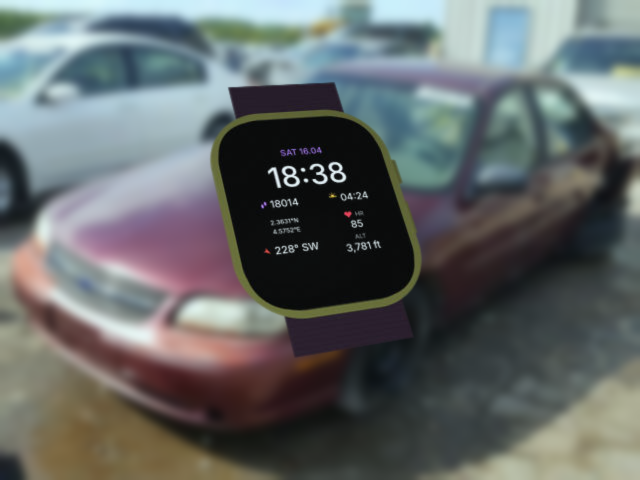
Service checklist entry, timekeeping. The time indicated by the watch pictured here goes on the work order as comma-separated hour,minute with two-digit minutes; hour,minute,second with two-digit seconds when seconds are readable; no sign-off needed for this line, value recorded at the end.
18,38
